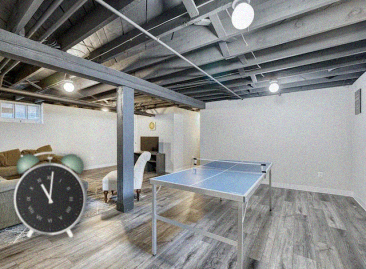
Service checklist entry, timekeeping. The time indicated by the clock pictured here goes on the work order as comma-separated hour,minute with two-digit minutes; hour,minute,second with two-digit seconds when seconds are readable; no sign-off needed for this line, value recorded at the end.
11,01
